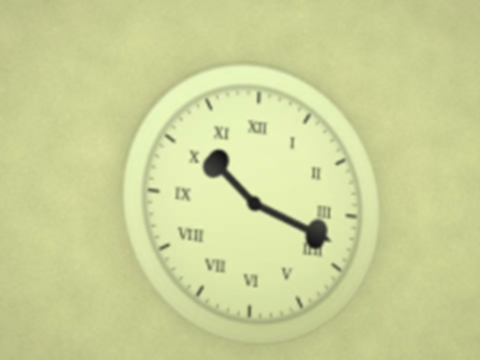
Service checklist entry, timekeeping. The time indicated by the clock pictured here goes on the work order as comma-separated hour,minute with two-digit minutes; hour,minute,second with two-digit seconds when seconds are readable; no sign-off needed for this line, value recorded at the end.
10,18
